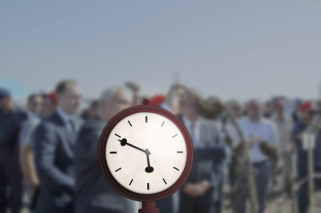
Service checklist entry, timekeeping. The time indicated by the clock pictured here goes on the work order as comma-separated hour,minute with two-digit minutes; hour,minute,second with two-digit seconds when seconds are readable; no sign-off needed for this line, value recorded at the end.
5,49
